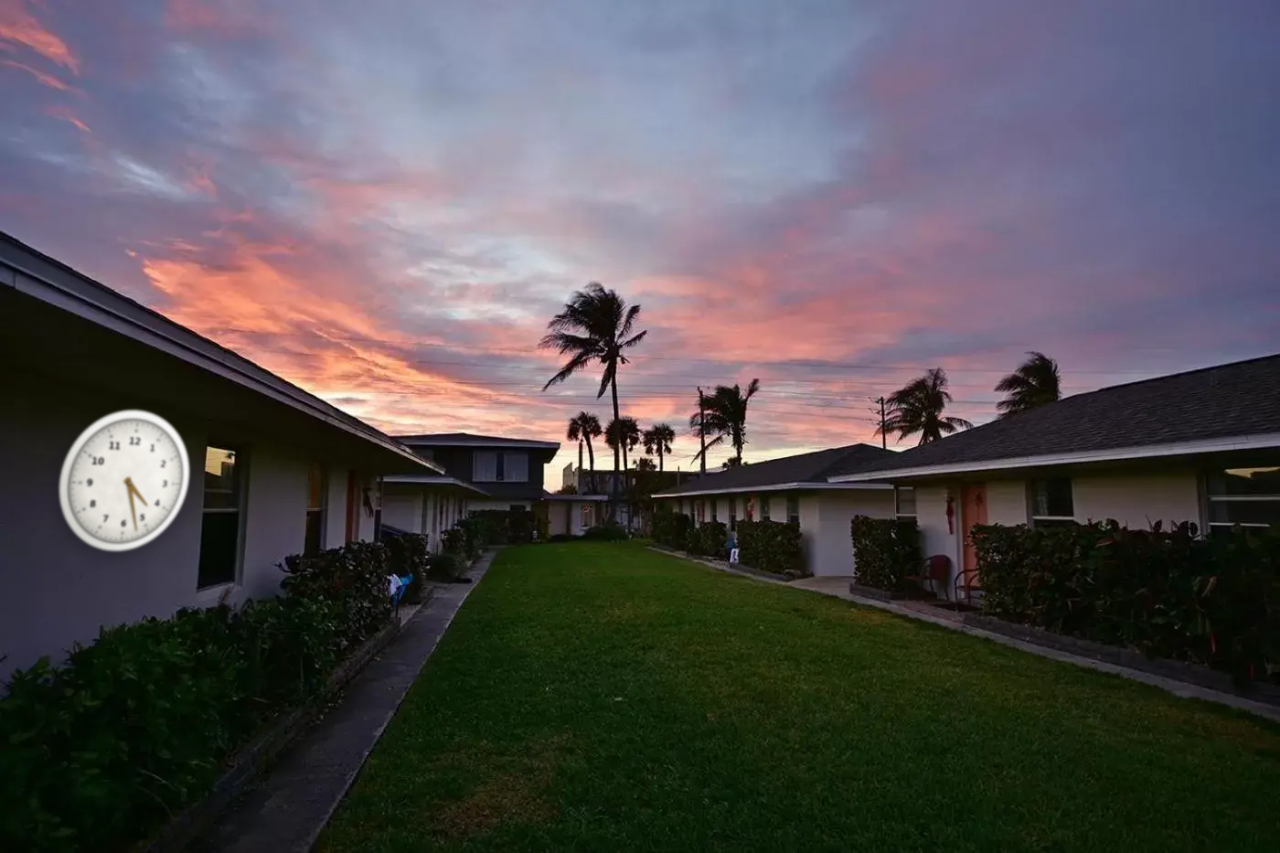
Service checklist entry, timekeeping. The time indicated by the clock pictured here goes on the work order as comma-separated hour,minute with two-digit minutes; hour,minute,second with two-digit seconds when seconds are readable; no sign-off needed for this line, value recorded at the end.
4,27
